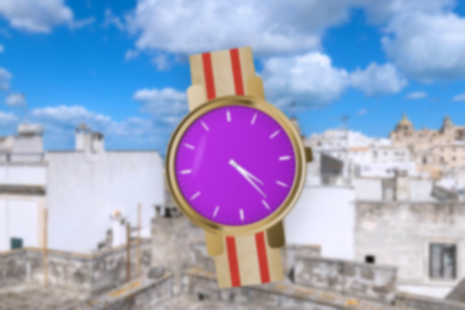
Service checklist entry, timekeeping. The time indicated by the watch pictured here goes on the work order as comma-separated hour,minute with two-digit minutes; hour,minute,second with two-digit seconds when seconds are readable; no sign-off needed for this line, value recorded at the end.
4,24
